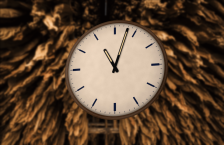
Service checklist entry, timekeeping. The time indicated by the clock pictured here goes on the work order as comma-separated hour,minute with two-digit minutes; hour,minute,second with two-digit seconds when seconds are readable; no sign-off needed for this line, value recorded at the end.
11,03
